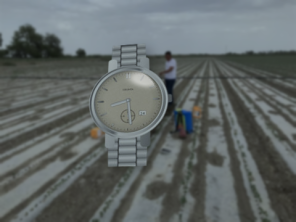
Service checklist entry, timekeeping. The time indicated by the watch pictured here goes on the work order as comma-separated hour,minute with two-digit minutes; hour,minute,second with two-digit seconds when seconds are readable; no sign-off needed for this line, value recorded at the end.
8,29
